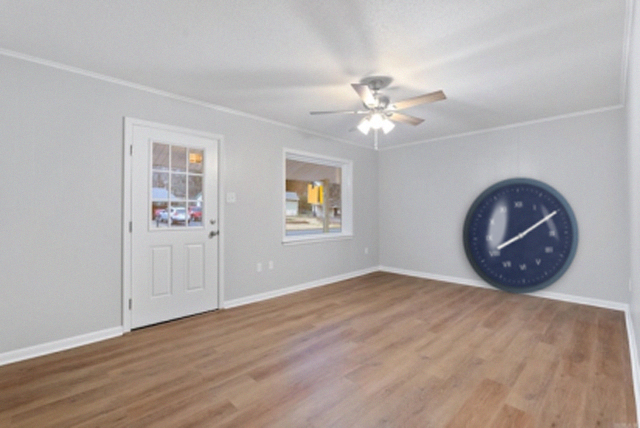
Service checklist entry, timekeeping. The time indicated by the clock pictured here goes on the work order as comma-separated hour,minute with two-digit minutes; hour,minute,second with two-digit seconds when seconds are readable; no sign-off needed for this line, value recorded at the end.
8,10
